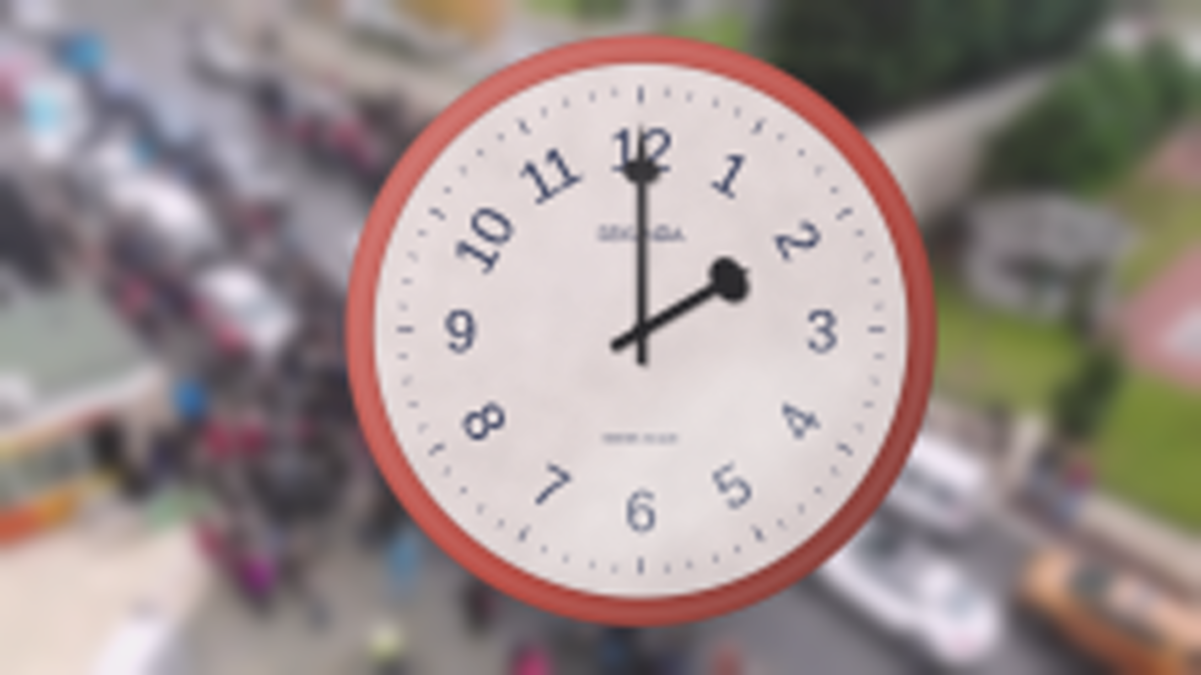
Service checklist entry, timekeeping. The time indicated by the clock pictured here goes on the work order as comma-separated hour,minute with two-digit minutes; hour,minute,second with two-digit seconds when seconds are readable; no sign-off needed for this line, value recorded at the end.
2,00
